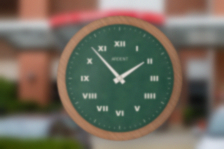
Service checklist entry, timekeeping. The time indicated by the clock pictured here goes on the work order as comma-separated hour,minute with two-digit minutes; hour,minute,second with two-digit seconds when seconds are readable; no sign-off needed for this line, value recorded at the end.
1,53
